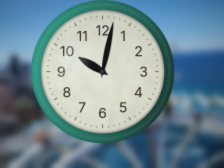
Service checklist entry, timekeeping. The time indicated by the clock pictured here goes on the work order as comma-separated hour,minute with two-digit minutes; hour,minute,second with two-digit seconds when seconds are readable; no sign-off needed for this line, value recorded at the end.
10,02
